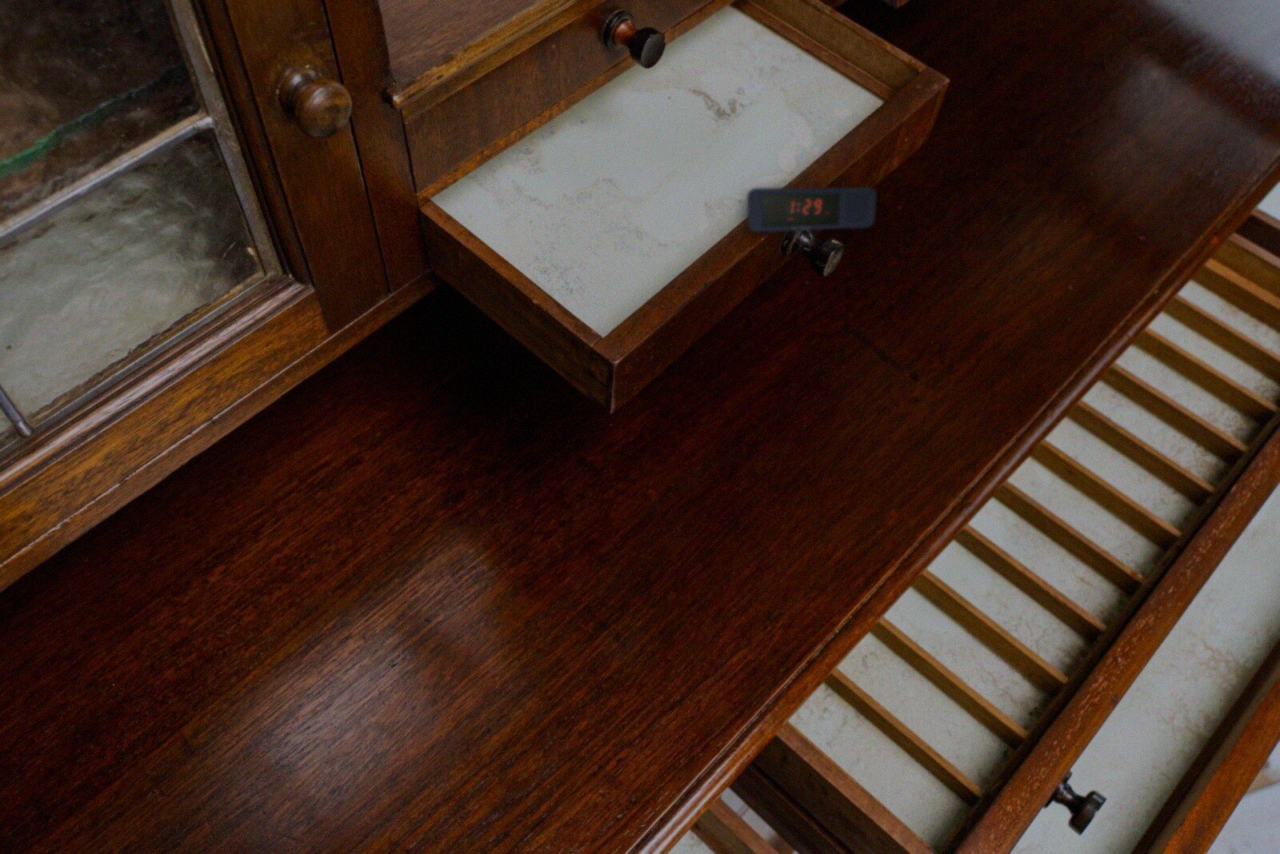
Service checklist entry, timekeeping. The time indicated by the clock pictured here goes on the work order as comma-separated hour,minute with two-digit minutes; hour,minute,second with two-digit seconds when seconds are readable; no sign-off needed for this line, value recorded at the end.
1,29
